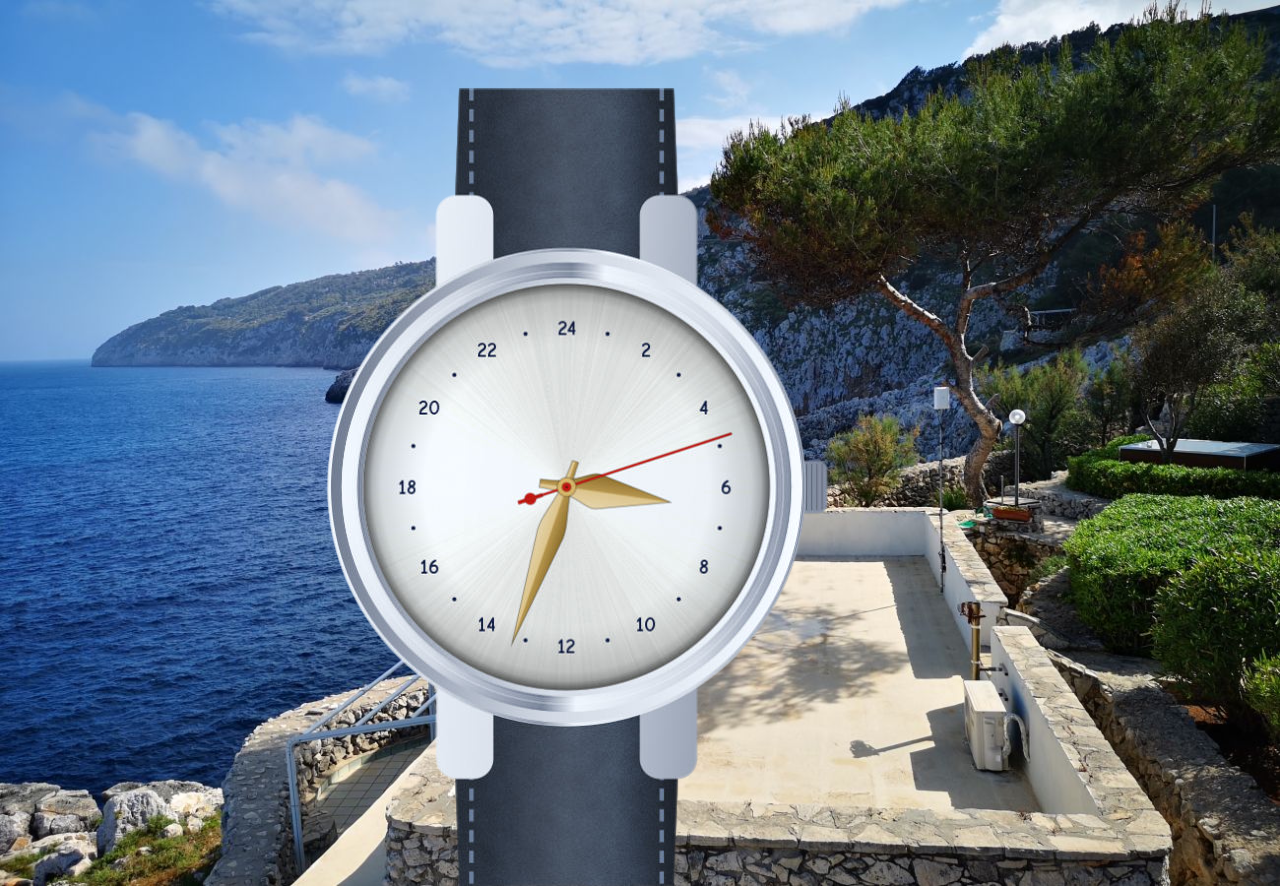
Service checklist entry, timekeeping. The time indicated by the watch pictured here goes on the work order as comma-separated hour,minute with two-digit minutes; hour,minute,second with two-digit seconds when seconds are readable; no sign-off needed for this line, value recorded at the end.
6,33,12
